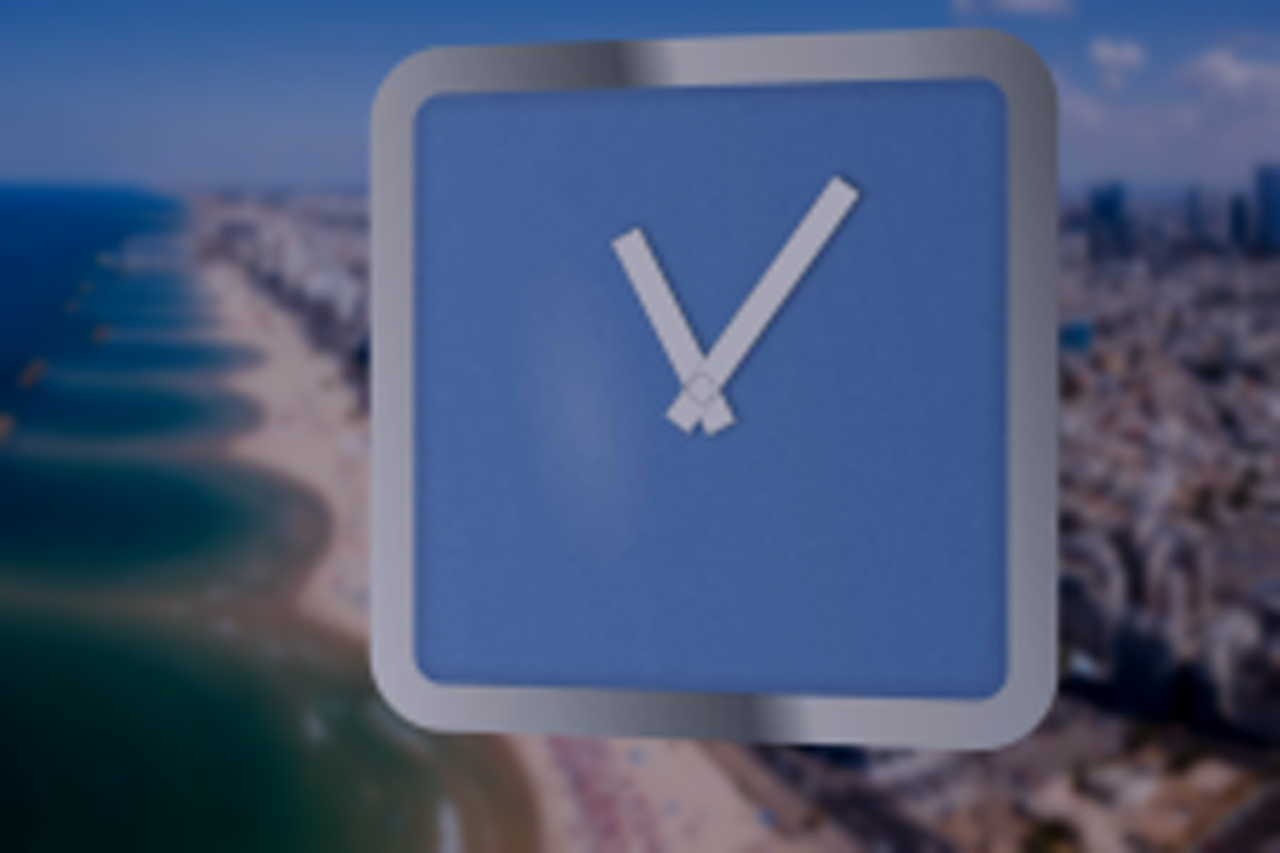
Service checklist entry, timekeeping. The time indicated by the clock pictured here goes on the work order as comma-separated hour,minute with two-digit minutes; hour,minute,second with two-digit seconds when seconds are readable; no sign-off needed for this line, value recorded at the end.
11,06
